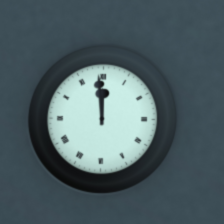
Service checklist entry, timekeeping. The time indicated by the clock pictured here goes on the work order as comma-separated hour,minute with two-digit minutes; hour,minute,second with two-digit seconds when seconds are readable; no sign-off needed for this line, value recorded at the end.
11,59
